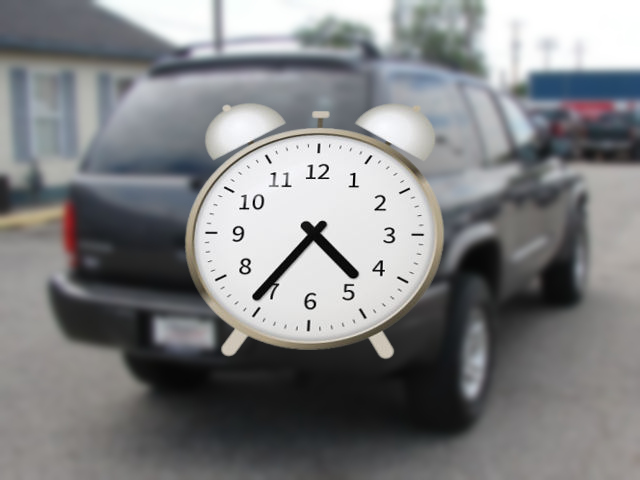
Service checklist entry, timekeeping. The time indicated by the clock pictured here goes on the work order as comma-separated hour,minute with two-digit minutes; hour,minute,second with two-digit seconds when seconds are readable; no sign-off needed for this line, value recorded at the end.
4,36
